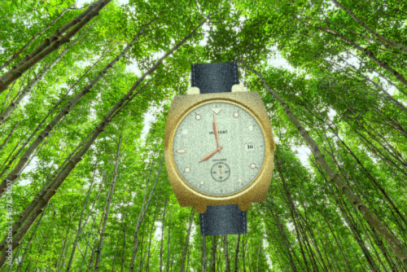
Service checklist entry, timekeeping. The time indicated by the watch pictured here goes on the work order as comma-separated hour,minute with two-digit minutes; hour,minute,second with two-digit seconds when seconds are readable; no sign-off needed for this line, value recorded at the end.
7,59
